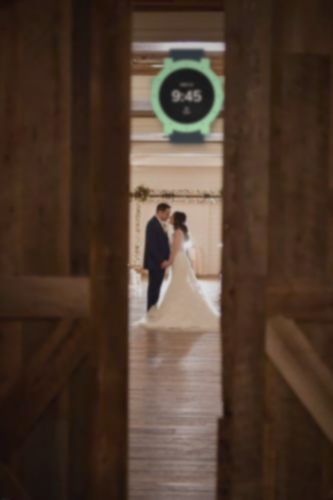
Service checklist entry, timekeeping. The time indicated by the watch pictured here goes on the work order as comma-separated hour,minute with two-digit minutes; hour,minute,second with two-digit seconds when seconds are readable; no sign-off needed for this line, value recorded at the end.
9,45
